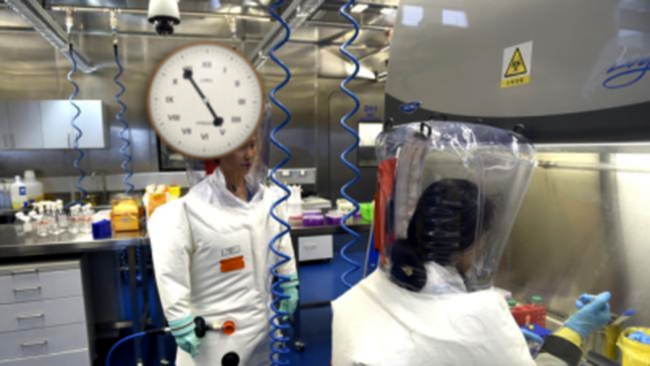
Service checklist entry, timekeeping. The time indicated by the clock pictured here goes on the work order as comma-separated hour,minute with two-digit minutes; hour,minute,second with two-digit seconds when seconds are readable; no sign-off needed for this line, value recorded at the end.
4,54
